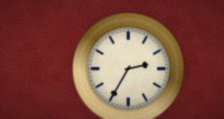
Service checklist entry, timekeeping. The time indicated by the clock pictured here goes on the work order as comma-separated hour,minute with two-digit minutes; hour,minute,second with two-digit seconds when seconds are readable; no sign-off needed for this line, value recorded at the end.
2,35
